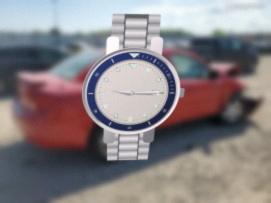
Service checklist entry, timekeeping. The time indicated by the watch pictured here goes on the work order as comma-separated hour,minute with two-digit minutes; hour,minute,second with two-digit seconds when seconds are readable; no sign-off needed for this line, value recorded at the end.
9,15
